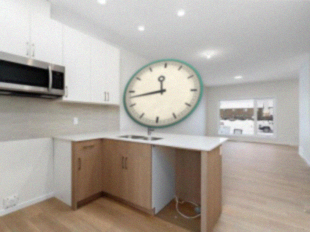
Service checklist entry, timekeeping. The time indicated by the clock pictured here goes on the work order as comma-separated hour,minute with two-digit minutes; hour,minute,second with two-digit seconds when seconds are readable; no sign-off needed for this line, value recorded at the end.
11,43
